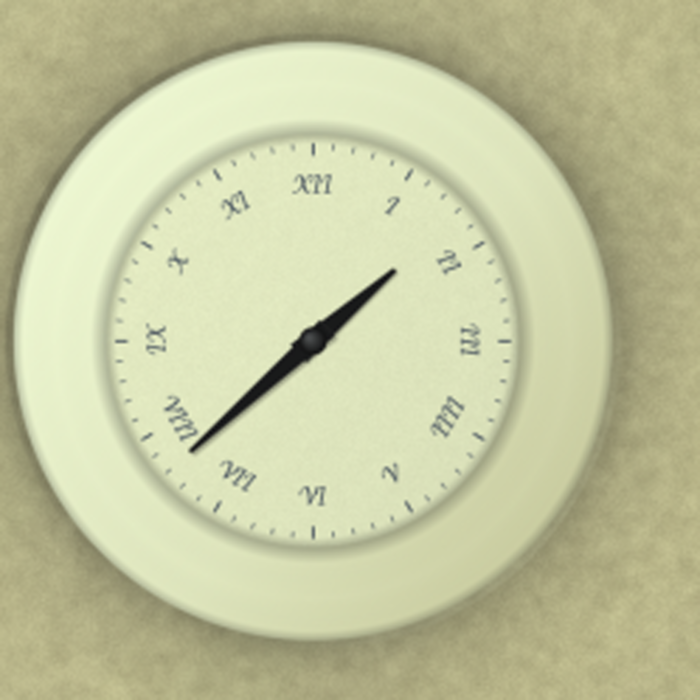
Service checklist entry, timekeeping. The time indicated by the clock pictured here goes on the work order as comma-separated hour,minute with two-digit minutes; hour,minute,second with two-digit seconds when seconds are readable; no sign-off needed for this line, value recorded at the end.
1,38
